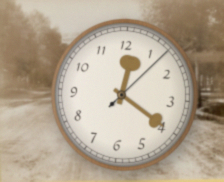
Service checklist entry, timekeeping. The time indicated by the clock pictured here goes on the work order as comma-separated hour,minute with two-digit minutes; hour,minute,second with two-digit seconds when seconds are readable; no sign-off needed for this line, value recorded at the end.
12,20,07
